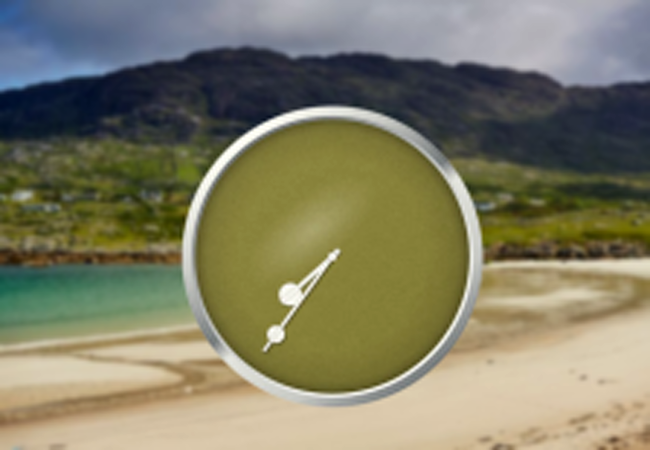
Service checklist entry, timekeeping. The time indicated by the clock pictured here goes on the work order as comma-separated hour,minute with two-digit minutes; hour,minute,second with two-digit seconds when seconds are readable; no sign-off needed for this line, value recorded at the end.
7,36
